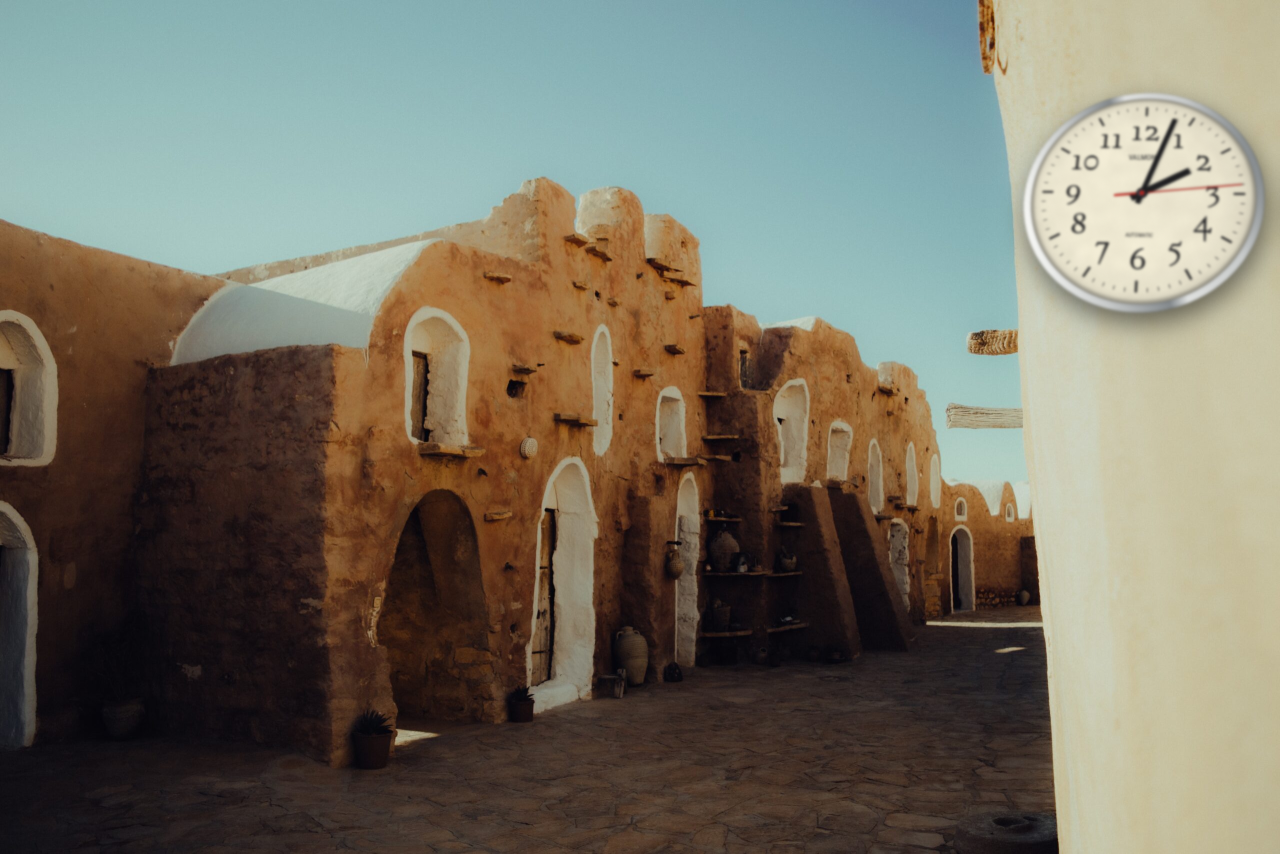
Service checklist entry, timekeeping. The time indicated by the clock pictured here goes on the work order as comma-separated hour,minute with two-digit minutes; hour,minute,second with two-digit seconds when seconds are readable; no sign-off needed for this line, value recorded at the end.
2,03,14
